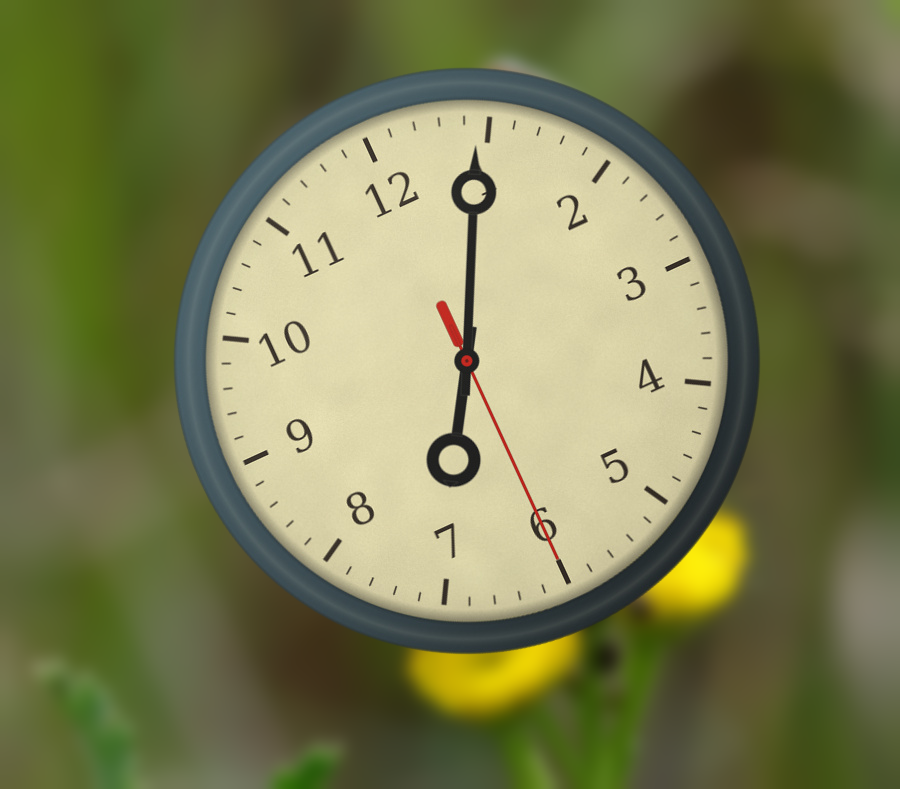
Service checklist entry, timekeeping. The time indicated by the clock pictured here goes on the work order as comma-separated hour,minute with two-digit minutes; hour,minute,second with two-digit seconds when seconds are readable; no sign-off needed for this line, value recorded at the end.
7,04,30
